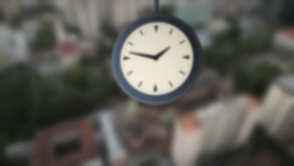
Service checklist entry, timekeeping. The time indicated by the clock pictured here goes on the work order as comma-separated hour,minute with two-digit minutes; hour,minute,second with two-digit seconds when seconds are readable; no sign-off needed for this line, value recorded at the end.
1,47
